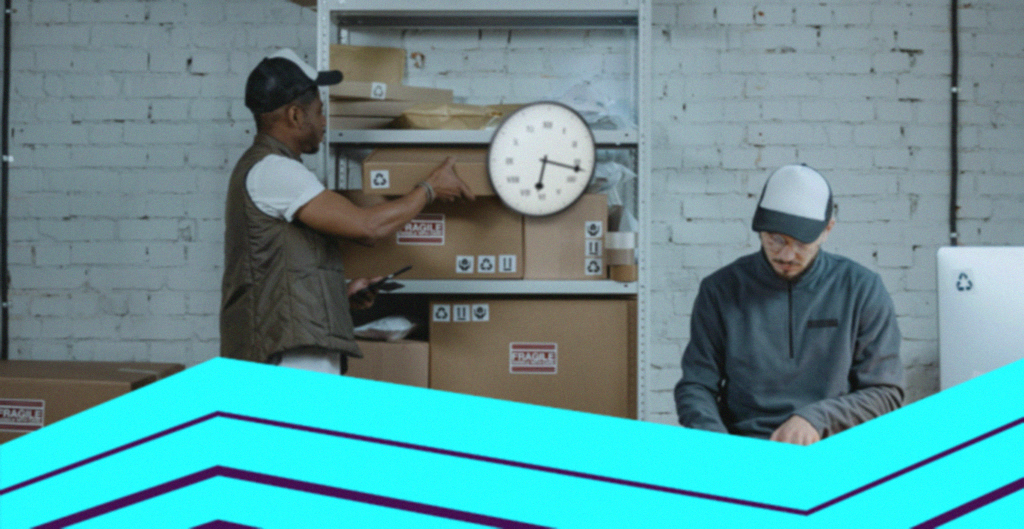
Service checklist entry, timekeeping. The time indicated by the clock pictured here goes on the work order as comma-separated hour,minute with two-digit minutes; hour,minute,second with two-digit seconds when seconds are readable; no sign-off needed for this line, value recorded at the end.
6,17
